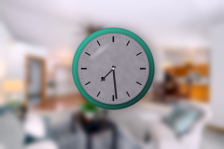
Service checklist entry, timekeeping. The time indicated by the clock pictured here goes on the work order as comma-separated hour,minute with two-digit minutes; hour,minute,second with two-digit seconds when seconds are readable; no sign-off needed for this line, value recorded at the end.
7,29
